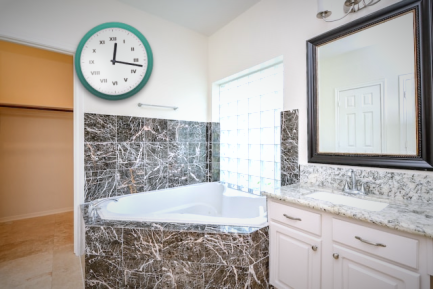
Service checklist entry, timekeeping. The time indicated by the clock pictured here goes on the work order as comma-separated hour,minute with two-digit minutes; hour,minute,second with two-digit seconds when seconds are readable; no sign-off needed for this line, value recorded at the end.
12,17
